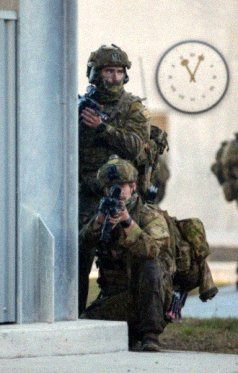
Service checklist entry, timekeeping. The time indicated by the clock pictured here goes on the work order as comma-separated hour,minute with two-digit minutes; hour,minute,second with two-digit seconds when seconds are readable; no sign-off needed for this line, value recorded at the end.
11,04
